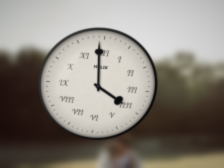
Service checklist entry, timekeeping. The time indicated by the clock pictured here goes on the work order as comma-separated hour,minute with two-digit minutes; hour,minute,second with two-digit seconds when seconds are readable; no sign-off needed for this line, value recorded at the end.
3,59
